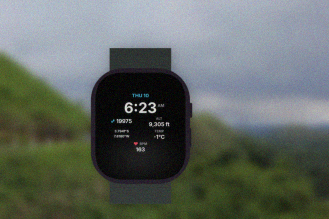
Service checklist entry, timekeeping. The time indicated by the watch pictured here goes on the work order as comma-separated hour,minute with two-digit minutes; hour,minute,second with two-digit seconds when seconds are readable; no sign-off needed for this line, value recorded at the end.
6,23
